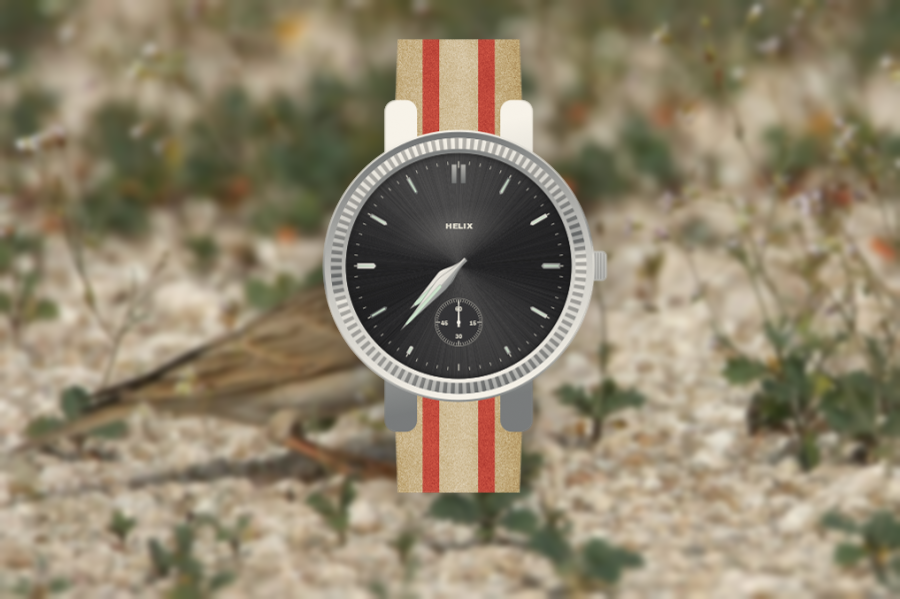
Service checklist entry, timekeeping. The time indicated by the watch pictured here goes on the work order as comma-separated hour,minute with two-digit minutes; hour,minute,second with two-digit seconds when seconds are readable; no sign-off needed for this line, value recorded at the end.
7,37
